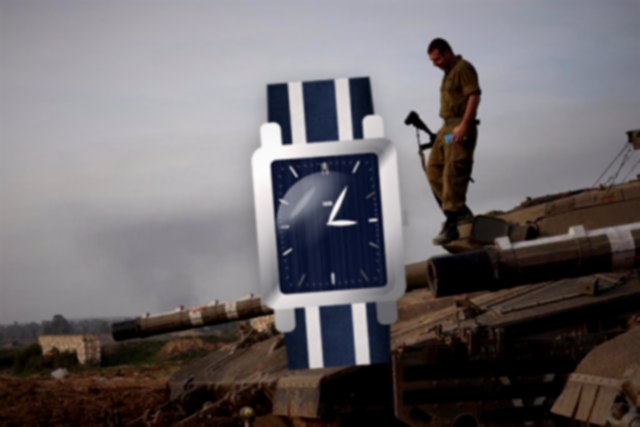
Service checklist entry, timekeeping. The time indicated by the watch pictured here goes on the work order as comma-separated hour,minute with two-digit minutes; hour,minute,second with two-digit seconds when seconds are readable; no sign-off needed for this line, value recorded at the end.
3,05
